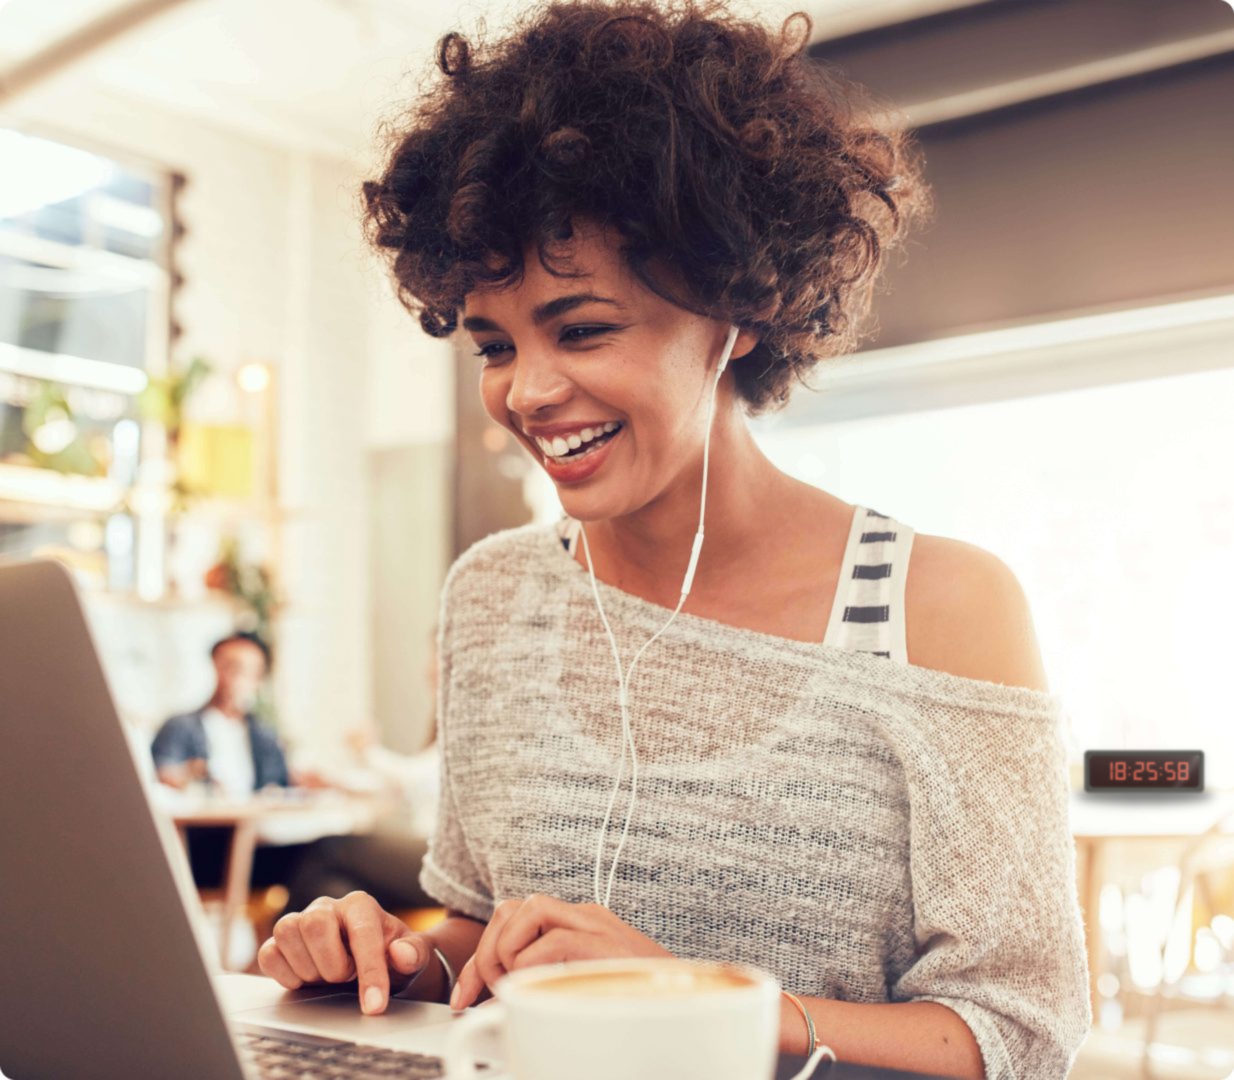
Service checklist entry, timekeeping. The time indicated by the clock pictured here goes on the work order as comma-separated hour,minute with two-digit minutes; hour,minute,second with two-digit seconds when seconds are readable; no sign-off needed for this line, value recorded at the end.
18,25,58
